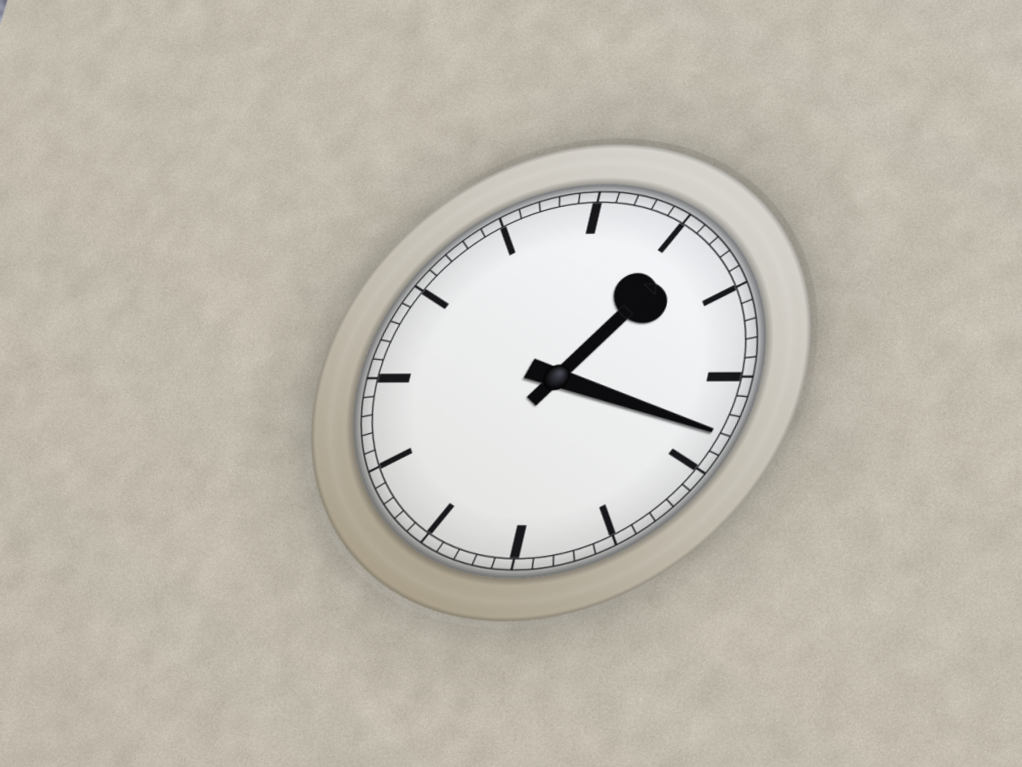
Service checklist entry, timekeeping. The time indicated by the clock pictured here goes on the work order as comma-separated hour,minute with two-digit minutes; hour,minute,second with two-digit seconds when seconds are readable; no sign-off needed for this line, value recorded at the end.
1,18
